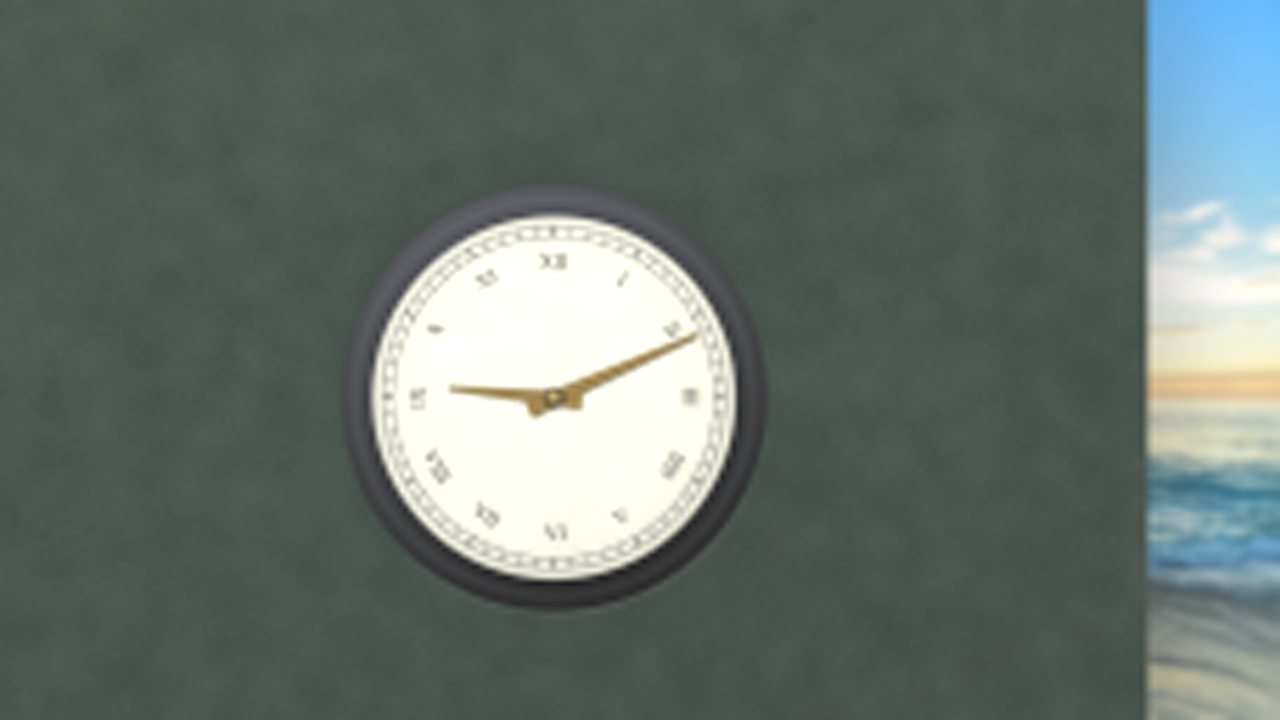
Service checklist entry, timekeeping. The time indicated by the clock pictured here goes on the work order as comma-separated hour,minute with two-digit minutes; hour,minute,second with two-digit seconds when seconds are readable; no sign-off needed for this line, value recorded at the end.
9,11
